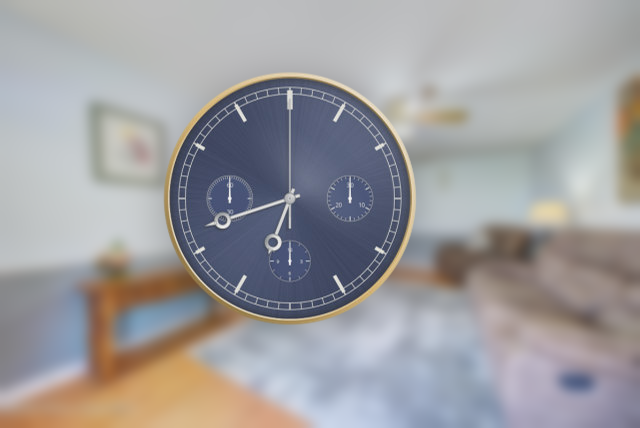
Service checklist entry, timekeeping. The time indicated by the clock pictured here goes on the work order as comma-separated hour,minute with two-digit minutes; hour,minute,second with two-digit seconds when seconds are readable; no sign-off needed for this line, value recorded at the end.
6,42
